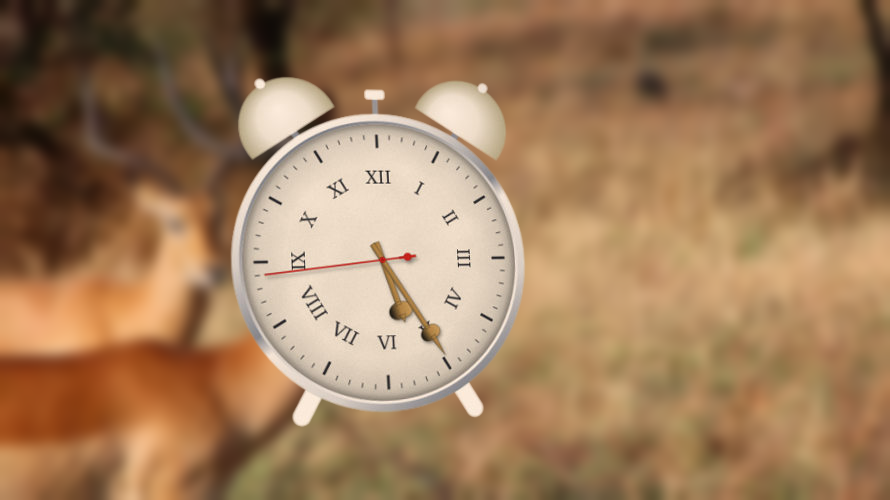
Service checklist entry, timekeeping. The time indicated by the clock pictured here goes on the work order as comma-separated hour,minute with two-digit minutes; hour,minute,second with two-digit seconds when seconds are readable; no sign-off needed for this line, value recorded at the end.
5,24,44
